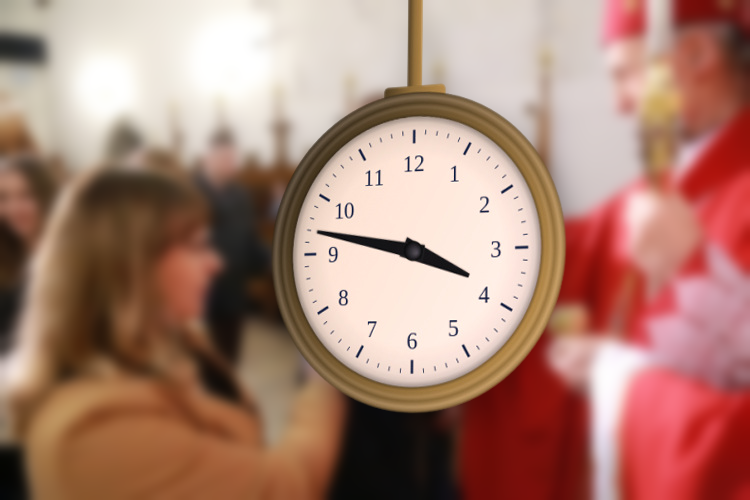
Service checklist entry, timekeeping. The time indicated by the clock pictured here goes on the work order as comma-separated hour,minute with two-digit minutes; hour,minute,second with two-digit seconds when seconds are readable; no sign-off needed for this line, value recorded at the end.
3,47
